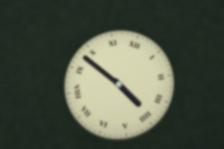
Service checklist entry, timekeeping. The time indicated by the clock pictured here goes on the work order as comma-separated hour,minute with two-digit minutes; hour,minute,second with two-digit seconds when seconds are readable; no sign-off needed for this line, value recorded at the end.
3,48
